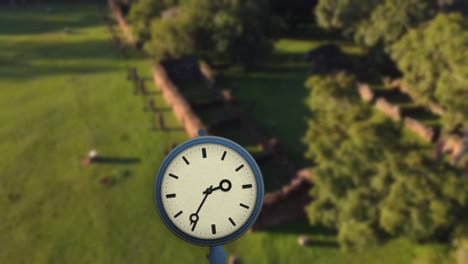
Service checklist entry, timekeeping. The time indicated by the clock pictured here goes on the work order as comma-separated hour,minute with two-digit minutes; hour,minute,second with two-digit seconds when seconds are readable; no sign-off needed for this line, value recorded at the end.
2,36
